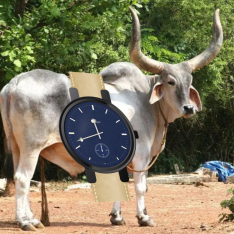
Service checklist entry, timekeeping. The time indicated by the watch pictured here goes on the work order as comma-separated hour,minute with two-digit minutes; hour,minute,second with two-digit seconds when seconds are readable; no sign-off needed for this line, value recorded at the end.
11,42
